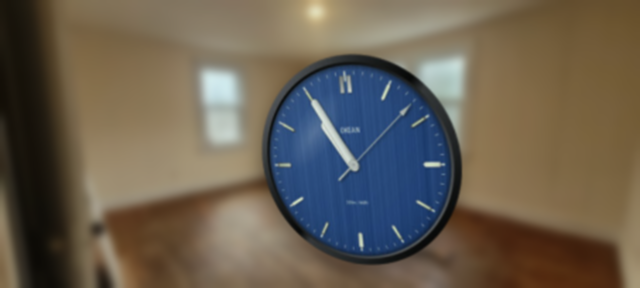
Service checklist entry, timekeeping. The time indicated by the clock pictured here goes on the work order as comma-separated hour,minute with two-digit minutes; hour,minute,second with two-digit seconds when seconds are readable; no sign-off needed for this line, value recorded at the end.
10,55,08
